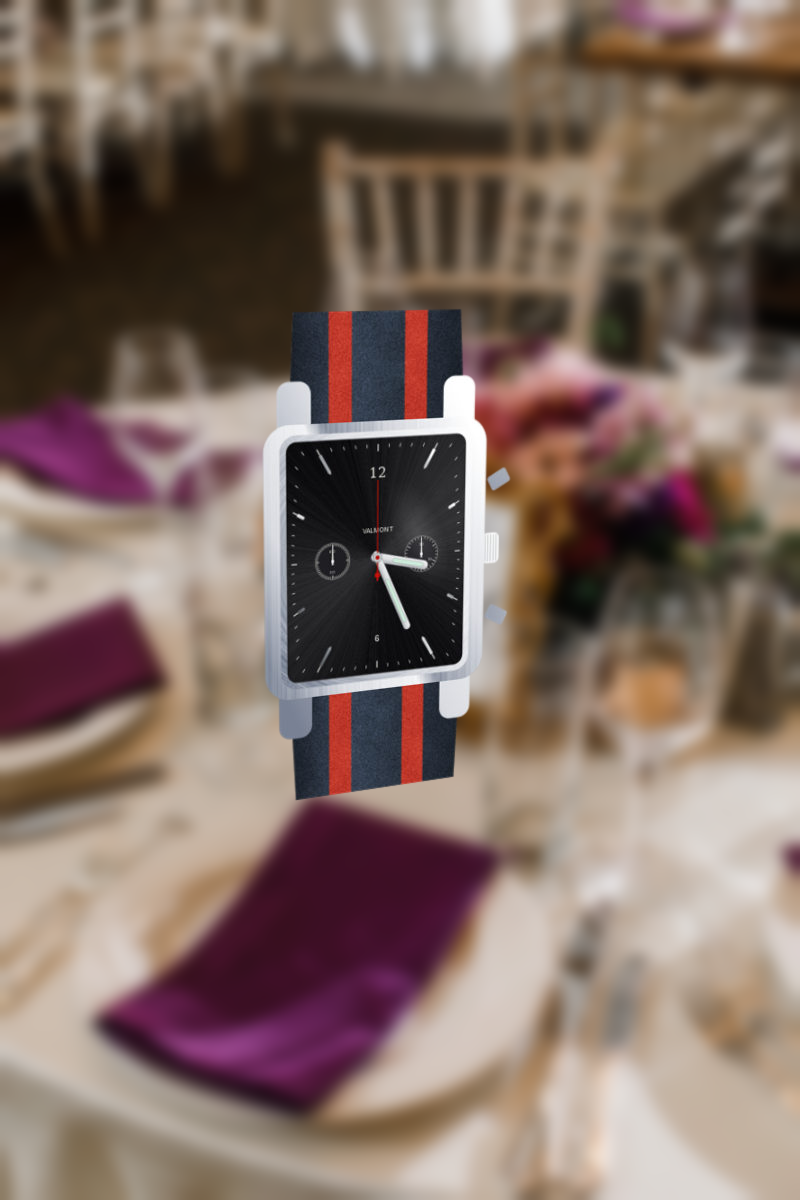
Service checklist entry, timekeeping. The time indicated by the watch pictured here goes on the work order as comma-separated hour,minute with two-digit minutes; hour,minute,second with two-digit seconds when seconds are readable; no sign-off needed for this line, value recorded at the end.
3,26
